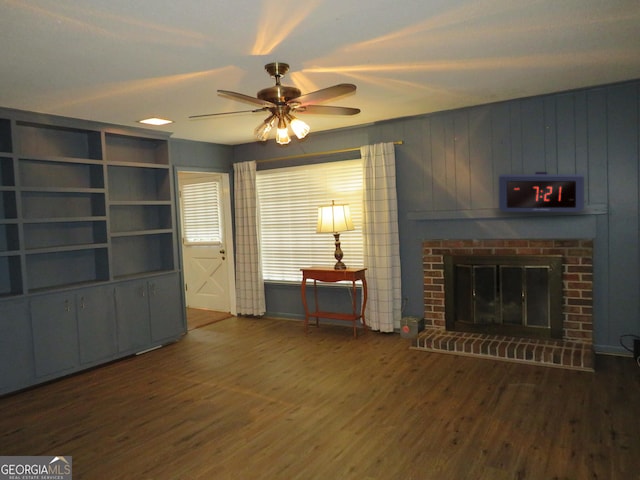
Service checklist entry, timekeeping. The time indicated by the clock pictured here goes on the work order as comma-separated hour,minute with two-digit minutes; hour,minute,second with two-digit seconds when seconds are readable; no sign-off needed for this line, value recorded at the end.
7,21
